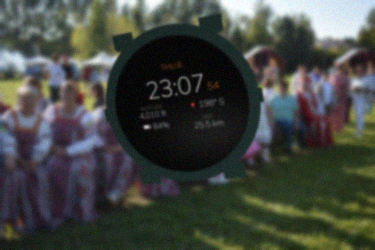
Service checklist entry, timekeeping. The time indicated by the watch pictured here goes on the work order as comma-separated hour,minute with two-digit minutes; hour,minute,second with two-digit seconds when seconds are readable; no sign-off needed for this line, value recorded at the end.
23,07
